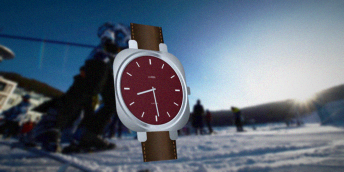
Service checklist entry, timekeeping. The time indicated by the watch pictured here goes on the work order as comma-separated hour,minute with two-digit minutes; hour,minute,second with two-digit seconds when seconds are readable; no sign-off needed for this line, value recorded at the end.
8,29
